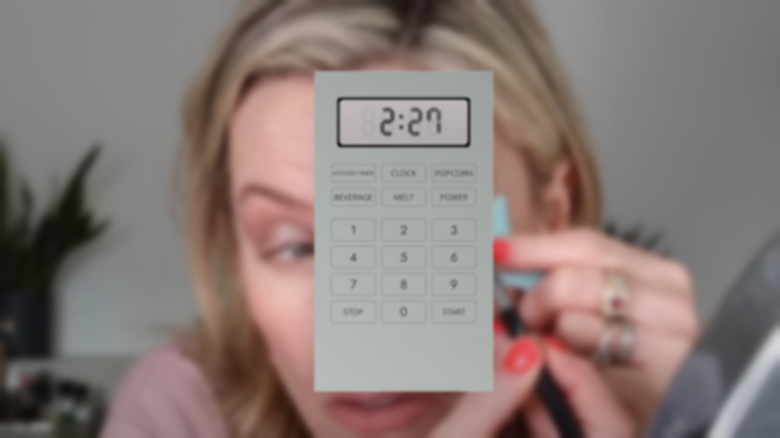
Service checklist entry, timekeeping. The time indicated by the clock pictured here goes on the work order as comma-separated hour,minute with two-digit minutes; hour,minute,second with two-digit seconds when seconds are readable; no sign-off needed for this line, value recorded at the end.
2,27
